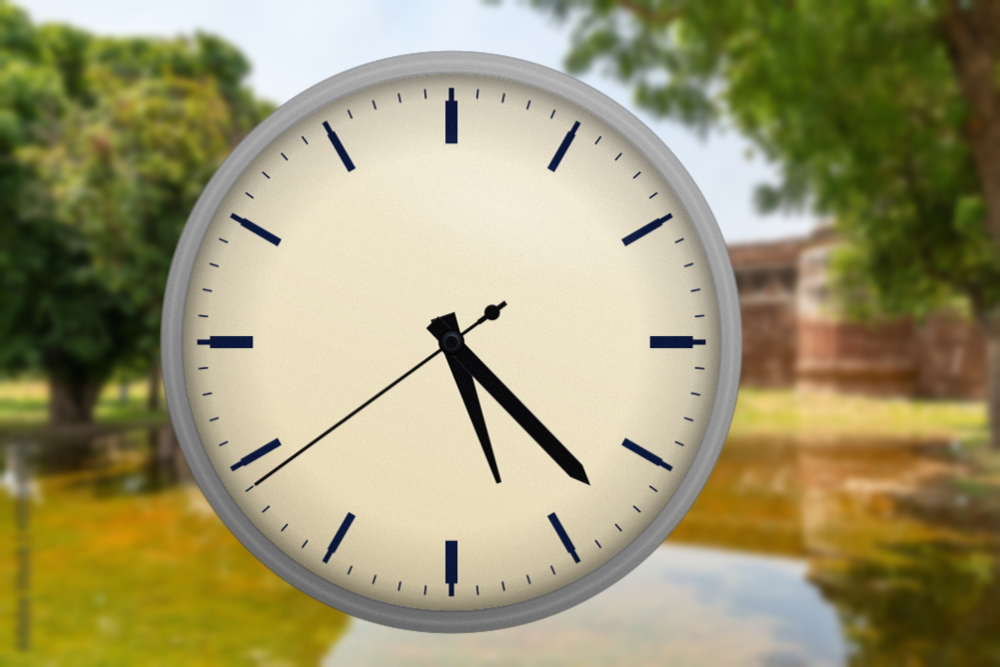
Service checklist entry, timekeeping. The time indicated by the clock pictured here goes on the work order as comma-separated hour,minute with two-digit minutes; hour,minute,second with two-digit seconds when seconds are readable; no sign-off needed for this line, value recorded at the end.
5,22,39
